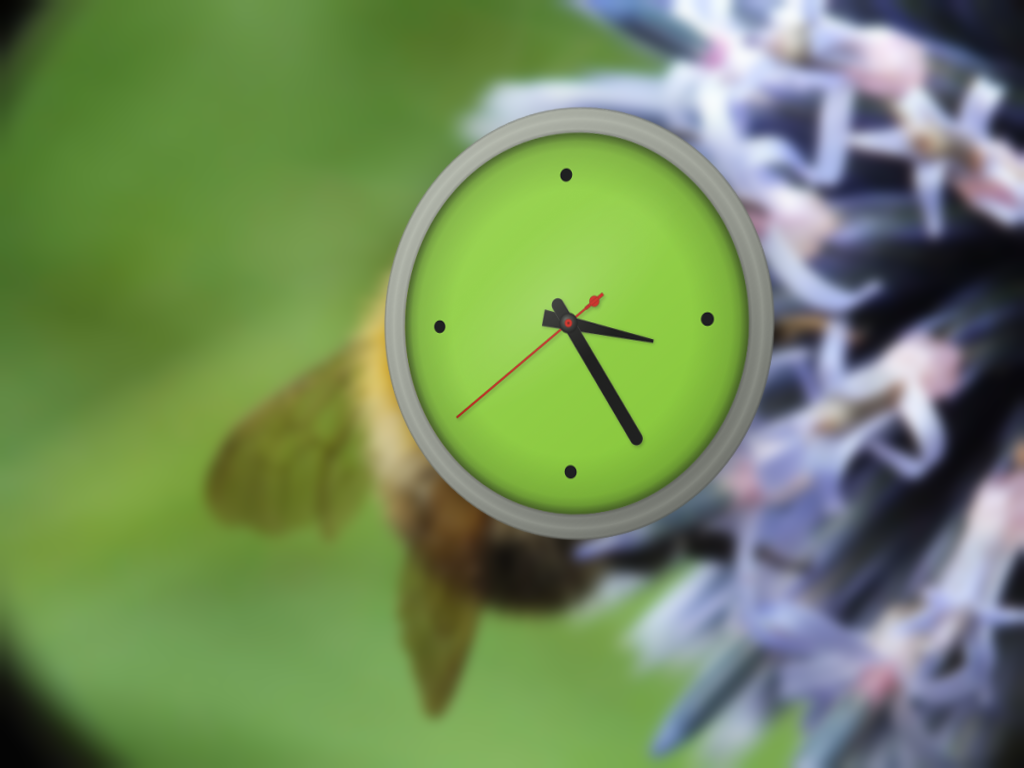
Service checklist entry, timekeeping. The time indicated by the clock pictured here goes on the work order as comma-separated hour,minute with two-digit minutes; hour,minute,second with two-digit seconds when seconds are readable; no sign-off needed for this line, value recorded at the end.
3,24,39
